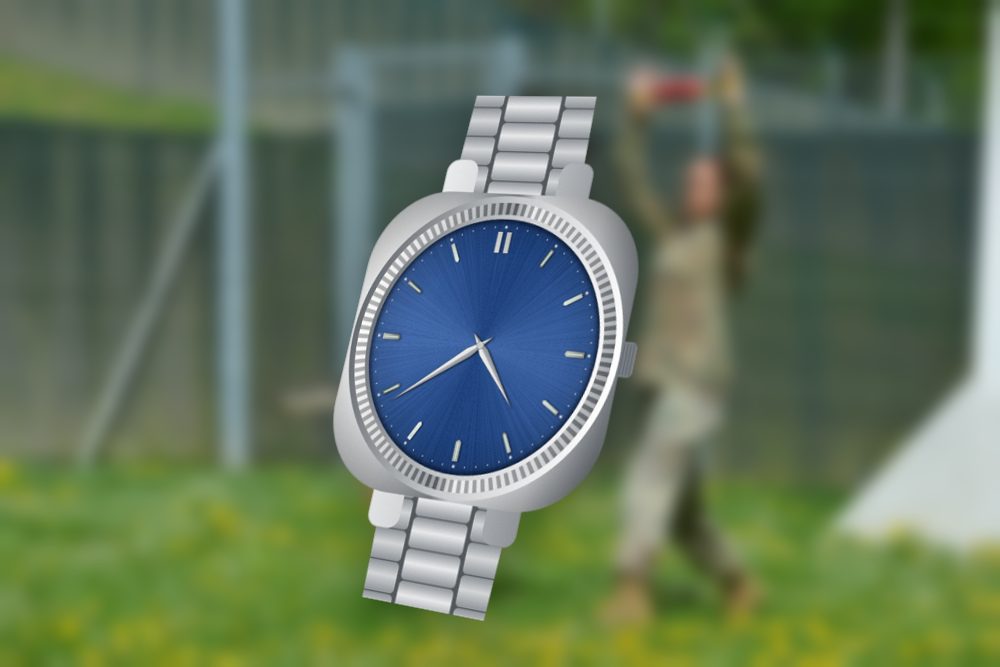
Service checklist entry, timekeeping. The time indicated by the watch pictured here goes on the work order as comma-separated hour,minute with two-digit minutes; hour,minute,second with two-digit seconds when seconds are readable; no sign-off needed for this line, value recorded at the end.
4,39
